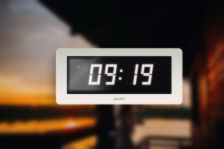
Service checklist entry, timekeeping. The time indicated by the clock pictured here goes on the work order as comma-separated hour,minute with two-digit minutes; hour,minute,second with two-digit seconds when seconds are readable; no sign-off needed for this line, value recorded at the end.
9,19
